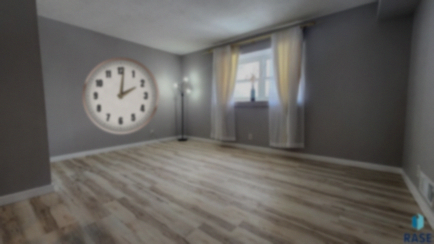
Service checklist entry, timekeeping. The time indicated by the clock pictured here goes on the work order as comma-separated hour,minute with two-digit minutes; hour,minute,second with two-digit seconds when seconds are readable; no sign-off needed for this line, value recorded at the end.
2,01
